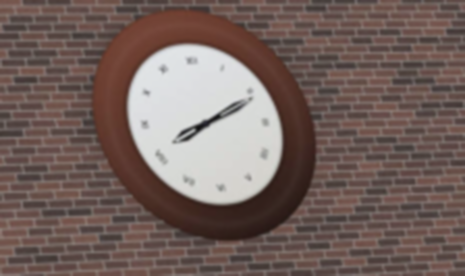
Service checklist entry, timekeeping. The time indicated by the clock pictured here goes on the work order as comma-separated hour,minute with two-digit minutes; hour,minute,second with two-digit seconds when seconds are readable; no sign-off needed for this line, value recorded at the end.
8,11
